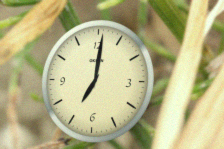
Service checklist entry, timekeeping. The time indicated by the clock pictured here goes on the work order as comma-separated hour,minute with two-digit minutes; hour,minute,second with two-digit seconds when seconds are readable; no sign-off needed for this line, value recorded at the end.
7,01
